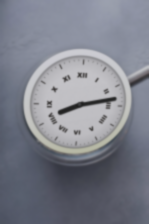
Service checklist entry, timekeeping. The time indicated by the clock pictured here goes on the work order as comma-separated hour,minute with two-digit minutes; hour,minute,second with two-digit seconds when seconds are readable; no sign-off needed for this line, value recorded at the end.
8,13
